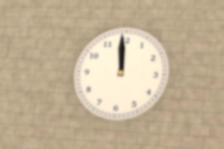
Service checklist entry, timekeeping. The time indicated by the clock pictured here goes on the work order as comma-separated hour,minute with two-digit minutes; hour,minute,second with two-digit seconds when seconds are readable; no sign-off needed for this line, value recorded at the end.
11,59
